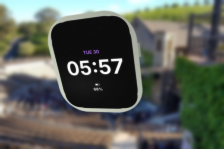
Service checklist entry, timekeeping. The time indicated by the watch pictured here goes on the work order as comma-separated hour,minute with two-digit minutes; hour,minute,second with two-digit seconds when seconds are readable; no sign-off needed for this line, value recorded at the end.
5,57
